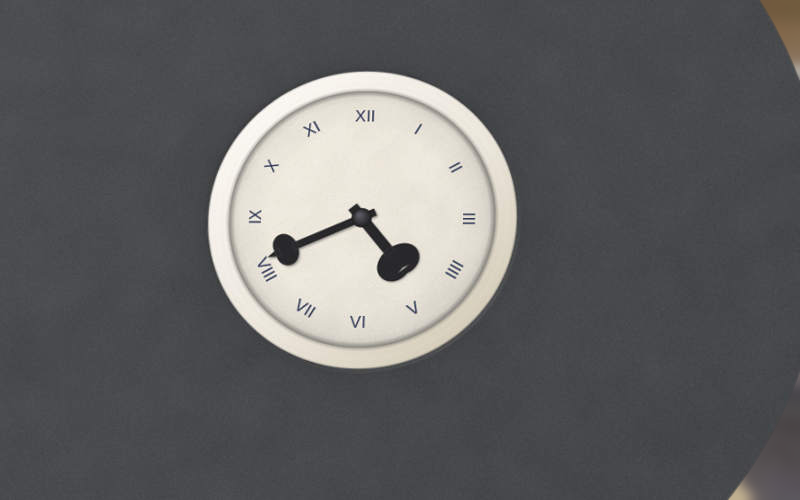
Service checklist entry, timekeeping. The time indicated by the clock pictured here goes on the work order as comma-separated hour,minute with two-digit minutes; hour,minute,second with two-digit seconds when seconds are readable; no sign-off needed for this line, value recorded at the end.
4,41
